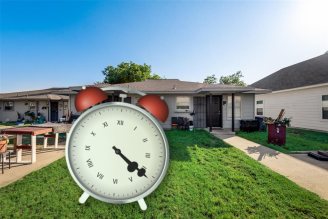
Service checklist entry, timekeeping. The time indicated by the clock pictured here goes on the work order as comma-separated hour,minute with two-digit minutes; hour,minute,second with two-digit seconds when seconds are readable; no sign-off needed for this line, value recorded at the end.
4,21
